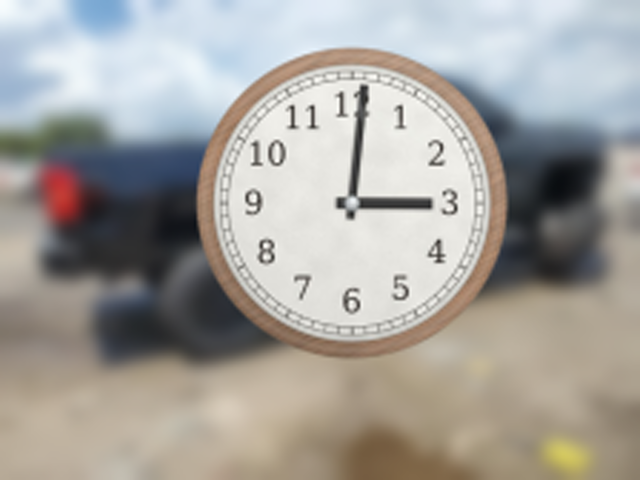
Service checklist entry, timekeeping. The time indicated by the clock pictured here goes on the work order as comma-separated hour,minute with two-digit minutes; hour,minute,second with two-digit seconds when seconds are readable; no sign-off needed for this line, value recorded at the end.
3,01
